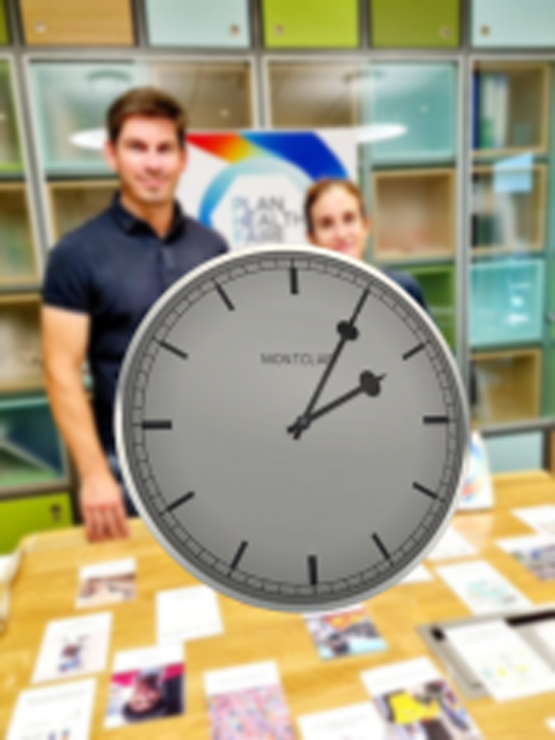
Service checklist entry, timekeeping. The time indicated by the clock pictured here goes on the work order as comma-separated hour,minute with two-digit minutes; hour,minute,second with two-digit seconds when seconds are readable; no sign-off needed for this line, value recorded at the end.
2,05
